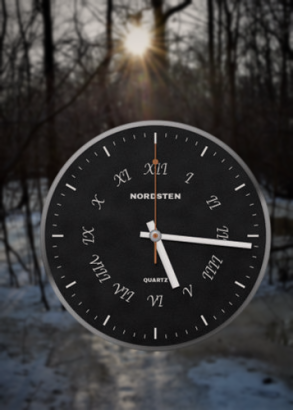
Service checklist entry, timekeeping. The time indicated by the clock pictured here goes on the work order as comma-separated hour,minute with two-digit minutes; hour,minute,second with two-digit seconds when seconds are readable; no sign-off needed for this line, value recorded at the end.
5,16,00
